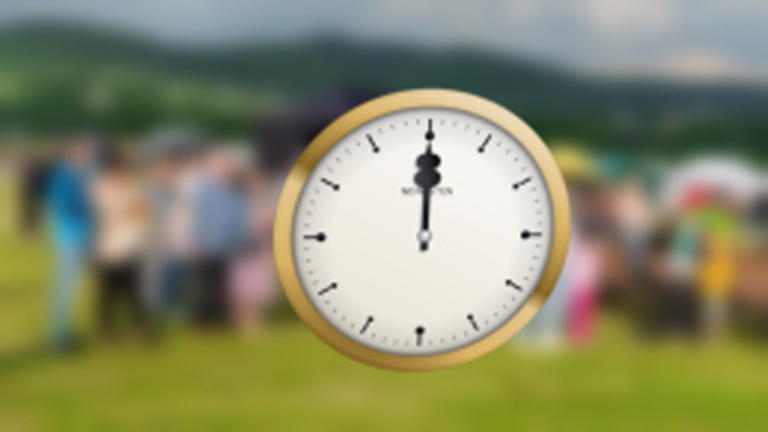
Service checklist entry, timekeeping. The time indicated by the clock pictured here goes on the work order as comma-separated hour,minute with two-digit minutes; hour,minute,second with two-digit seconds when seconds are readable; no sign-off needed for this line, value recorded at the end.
12,00
